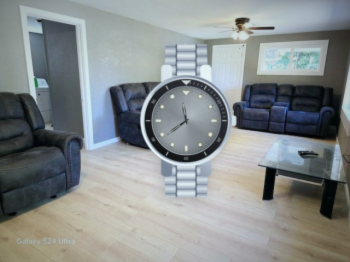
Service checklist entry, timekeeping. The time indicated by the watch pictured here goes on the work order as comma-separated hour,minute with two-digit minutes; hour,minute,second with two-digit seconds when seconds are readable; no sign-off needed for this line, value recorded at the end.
11,39
